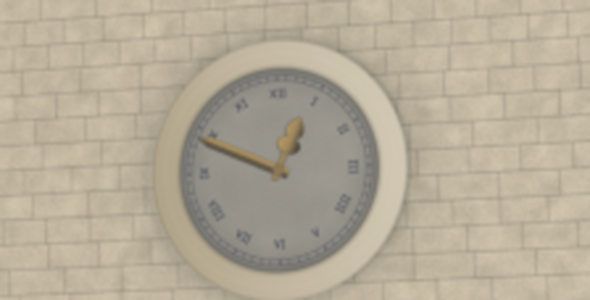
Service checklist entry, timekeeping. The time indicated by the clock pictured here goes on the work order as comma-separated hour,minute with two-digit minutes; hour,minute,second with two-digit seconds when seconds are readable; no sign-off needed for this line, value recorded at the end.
12,49
